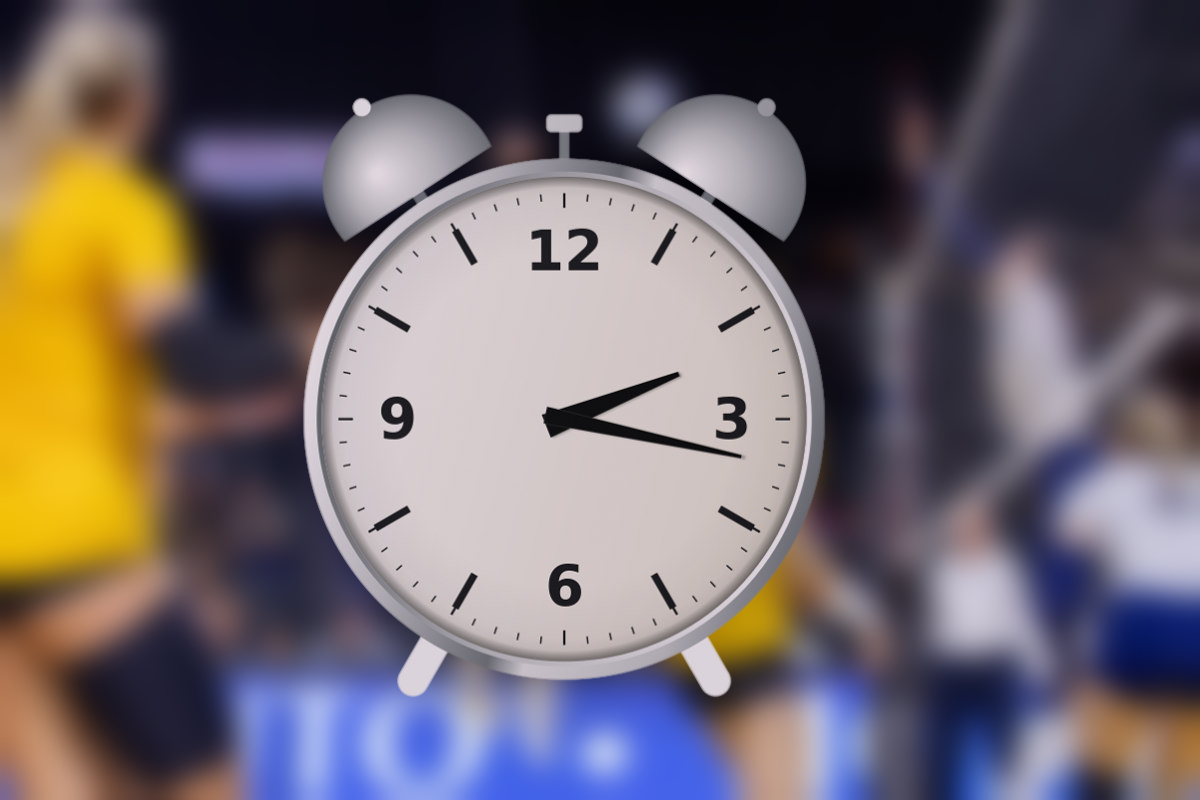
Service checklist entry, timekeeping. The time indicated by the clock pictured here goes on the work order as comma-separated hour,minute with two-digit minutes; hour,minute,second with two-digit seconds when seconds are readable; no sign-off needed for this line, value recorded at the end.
2,17
